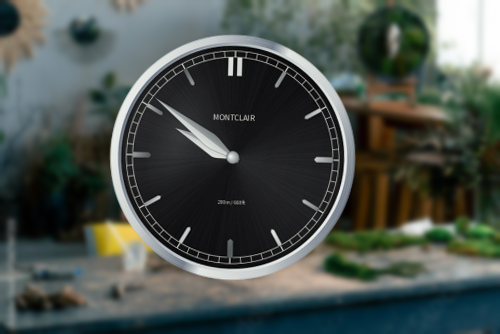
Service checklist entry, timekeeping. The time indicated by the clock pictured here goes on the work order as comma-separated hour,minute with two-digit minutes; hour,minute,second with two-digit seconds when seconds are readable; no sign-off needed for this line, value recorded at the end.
9,51
